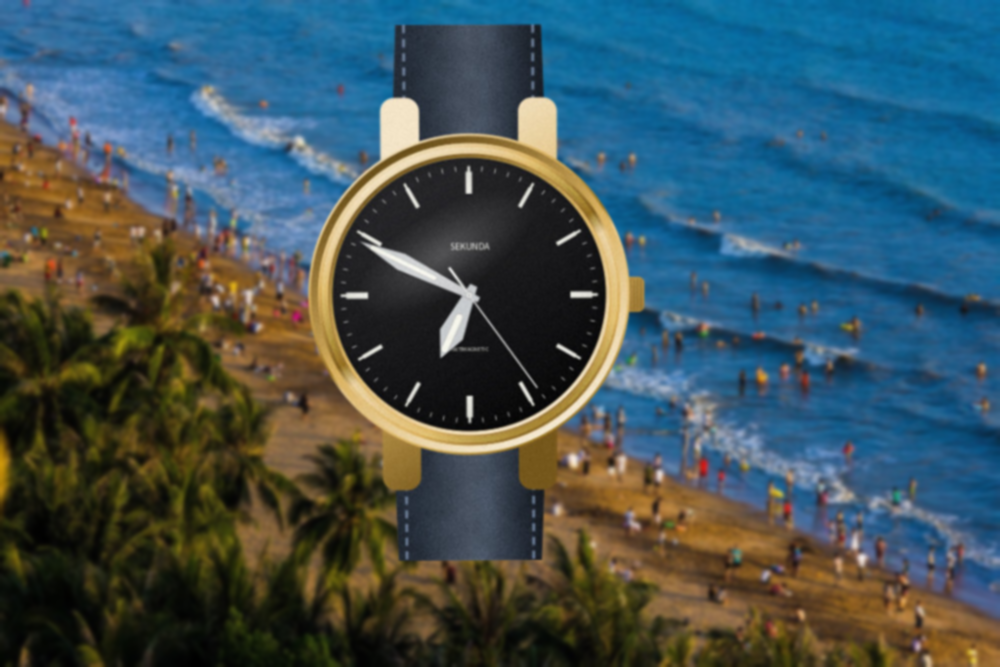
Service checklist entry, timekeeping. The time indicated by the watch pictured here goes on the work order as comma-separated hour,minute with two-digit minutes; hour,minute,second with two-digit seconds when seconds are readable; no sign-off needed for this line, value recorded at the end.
6,49,24
